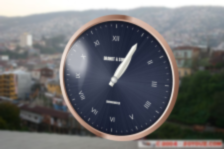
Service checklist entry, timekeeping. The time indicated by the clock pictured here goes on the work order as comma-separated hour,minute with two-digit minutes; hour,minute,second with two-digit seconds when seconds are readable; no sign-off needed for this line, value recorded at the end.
1,05
